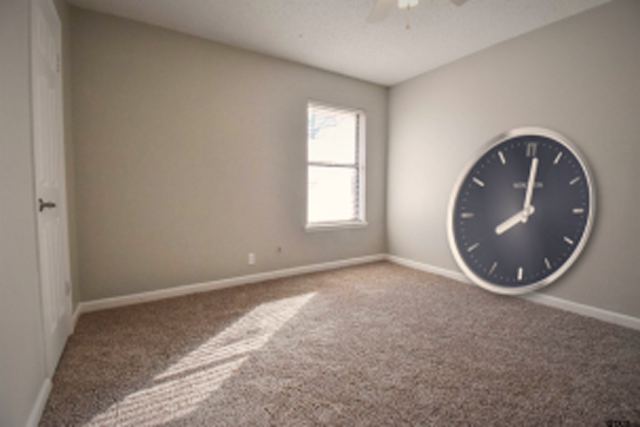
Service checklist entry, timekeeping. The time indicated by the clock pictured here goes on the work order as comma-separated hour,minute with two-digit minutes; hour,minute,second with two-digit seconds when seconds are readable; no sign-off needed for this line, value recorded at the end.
8,01
